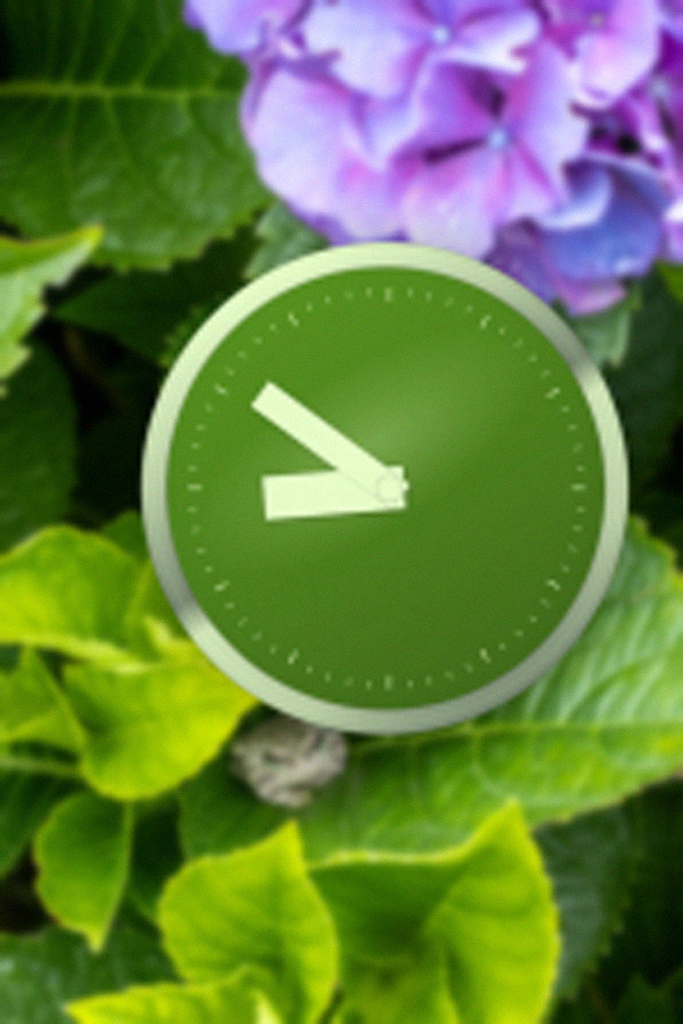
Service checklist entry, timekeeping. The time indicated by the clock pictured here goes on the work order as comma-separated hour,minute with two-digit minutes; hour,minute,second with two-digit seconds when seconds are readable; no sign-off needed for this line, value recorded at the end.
8,51
